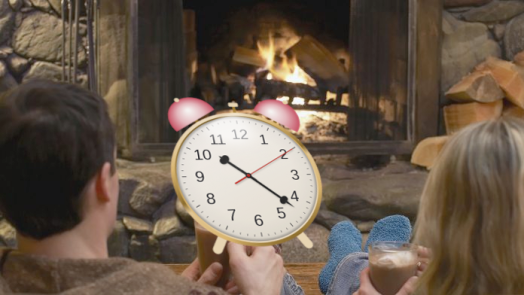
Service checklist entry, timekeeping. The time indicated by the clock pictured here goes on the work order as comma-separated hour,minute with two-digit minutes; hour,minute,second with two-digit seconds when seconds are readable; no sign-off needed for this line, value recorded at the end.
10,22,10
